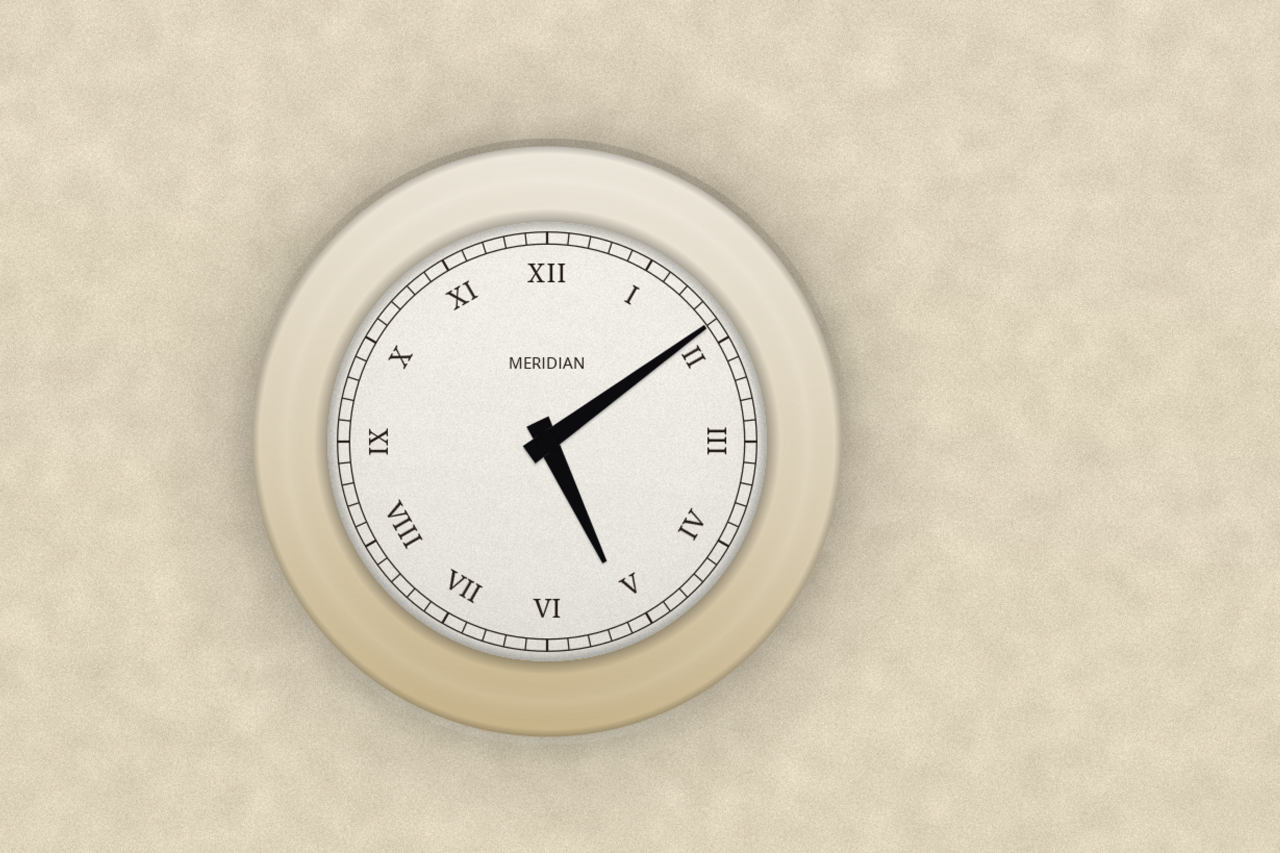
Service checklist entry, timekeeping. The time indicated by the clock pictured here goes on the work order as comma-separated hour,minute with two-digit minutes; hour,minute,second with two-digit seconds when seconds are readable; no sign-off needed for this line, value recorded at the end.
5,09
